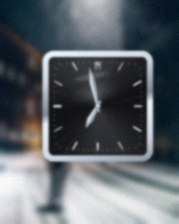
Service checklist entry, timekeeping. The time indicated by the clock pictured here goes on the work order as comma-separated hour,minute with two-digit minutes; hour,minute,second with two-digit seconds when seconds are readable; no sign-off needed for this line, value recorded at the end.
6,58
